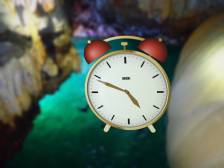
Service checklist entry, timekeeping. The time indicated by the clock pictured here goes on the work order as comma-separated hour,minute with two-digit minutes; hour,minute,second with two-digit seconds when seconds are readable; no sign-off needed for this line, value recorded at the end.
4,49
